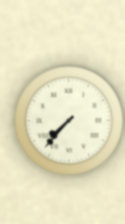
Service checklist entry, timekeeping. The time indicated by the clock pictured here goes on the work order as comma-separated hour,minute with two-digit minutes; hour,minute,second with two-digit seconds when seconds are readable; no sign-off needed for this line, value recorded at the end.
7,37
